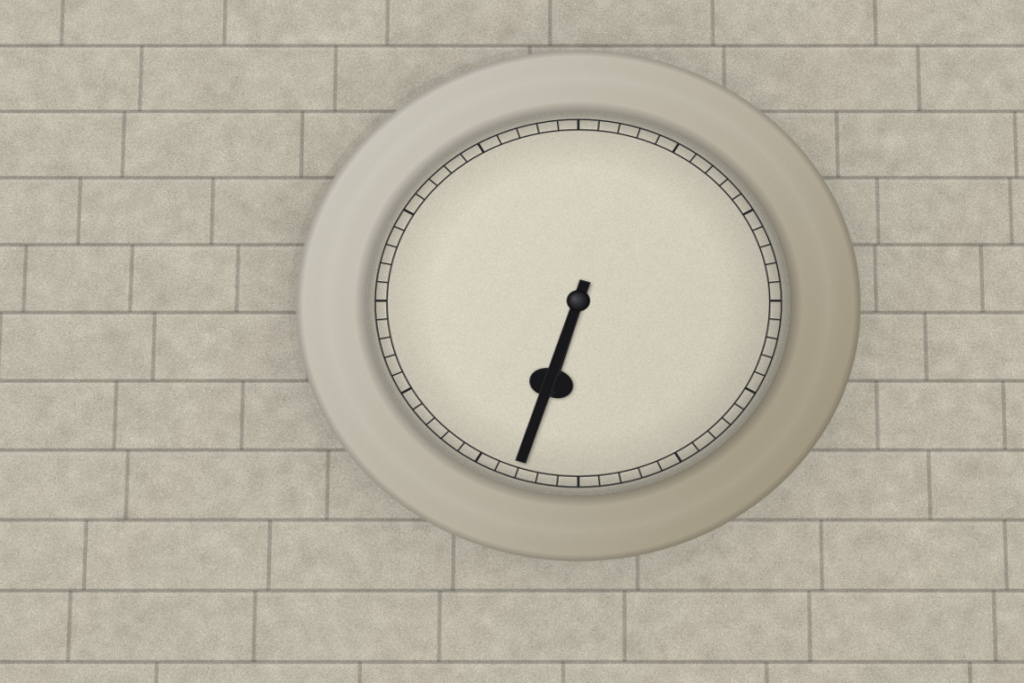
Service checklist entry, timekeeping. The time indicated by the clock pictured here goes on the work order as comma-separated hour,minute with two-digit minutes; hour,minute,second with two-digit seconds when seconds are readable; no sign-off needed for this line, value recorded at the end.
6,33
